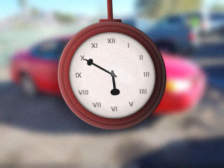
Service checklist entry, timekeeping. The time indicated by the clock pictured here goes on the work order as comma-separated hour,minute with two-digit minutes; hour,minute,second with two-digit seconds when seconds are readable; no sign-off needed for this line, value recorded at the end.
5,50
